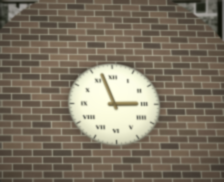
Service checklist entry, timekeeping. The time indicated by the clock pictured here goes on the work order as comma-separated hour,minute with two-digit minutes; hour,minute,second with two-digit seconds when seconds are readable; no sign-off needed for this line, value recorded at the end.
2,57
